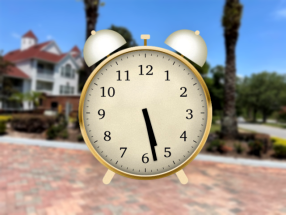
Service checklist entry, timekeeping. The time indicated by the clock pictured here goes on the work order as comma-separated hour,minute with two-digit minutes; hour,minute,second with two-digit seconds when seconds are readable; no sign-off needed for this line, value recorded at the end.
5,28
